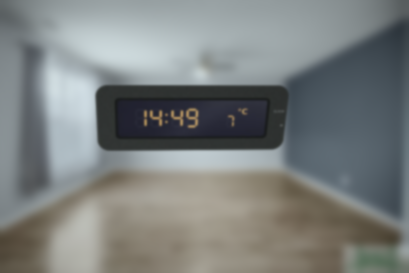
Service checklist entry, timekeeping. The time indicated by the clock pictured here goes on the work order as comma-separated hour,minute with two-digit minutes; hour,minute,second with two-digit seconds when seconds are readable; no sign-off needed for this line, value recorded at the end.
14,49
